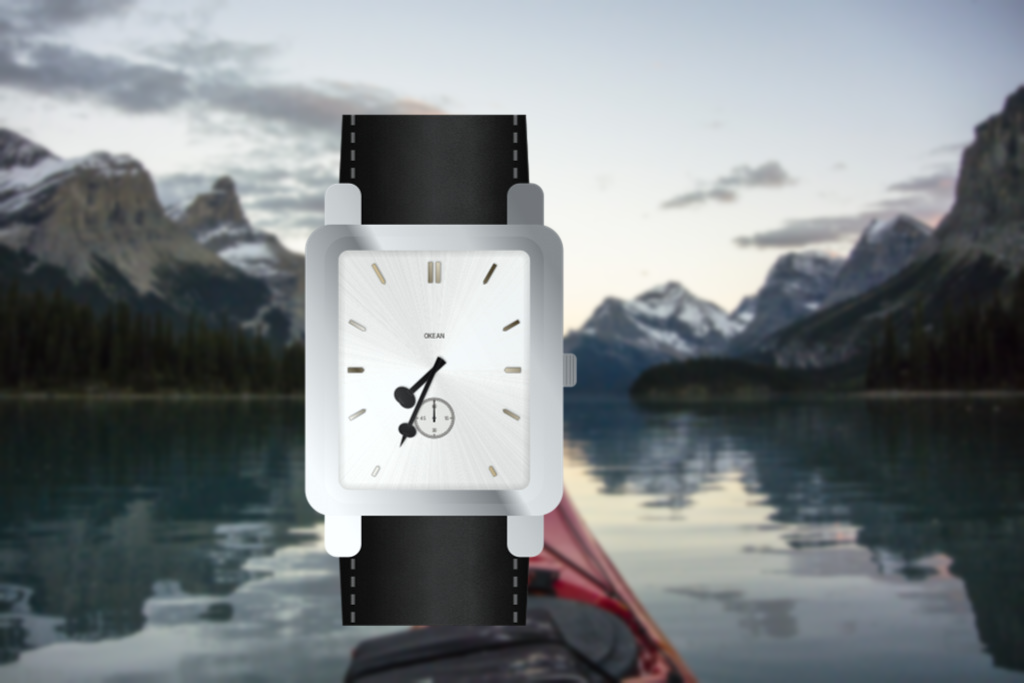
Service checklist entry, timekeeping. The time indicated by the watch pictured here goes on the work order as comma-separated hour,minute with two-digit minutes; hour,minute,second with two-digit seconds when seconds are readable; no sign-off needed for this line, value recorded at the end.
7,34
